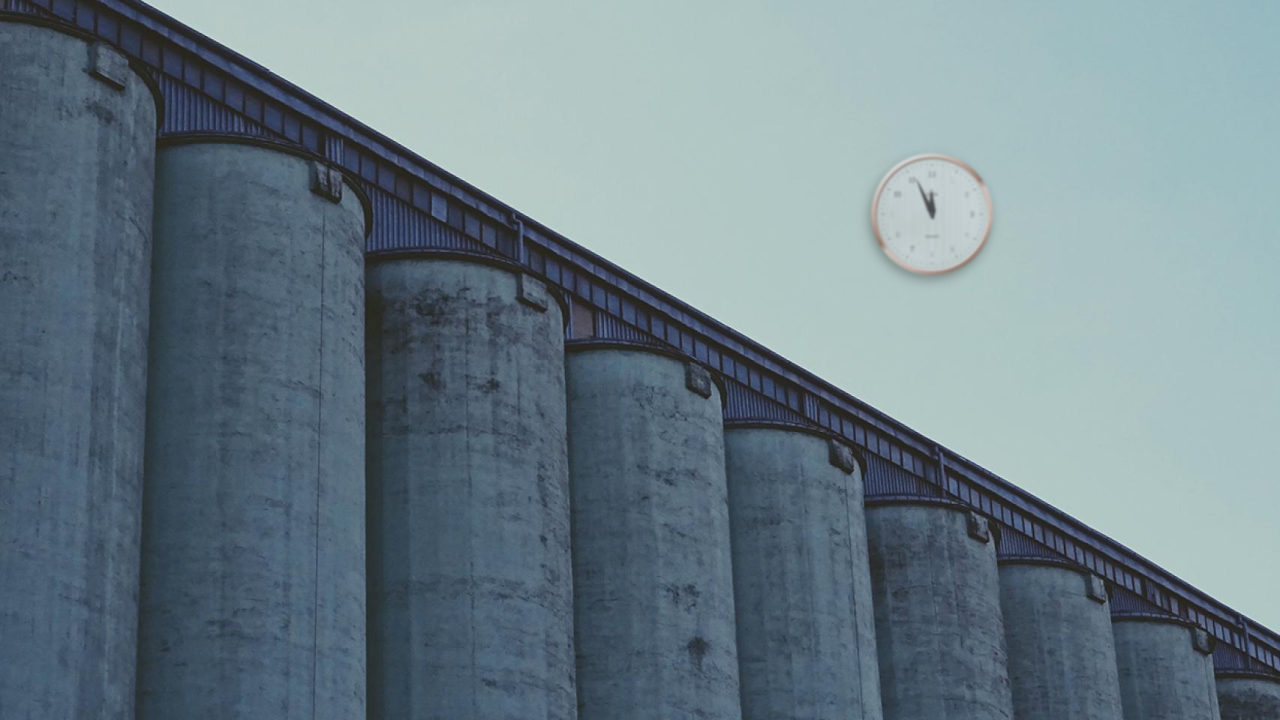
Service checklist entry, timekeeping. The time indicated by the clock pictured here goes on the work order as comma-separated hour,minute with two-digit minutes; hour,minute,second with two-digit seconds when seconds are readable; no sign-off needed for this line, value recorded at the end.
11,56
